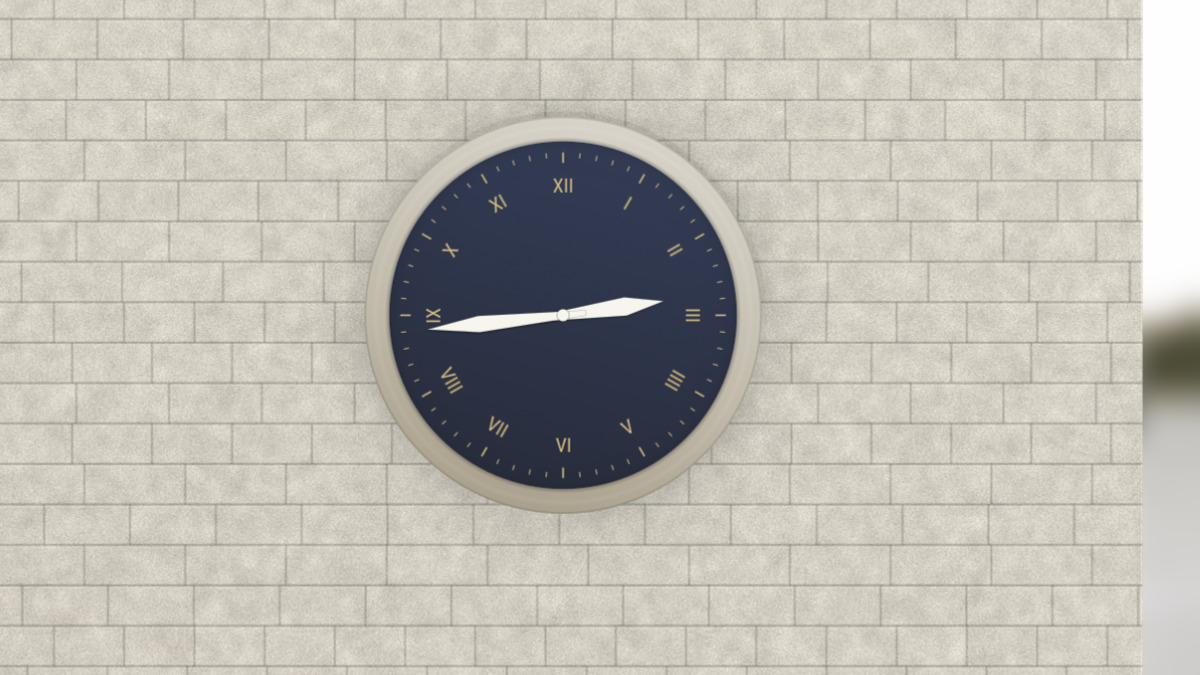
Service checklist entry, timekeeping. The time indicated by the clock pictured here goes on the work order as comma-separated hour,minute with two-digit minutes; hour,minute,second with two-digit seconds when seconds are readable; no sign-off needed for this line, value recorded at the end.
2,44
